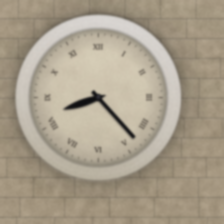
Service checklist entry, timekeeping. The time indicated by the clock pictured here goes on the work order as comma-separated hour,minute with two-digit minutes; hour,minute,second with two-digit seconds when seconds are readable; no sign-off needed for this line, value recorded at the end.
8,23
